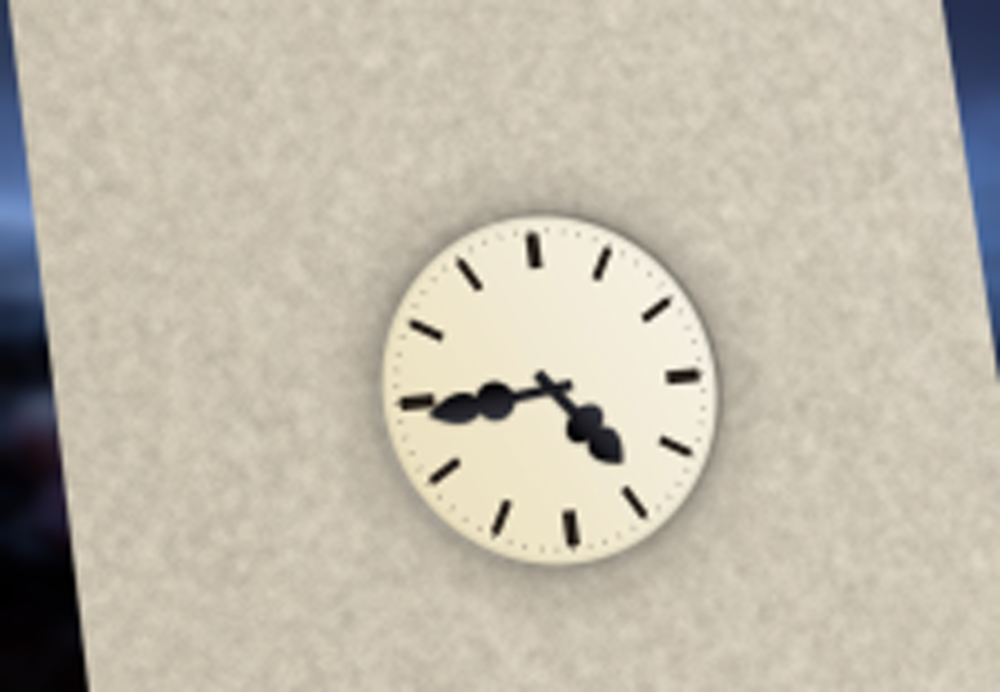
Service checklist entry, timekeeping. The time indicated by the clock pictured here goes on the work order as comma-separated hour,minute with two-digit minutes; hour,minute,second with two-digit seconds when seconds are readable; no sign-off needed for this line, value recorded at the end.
4,44
